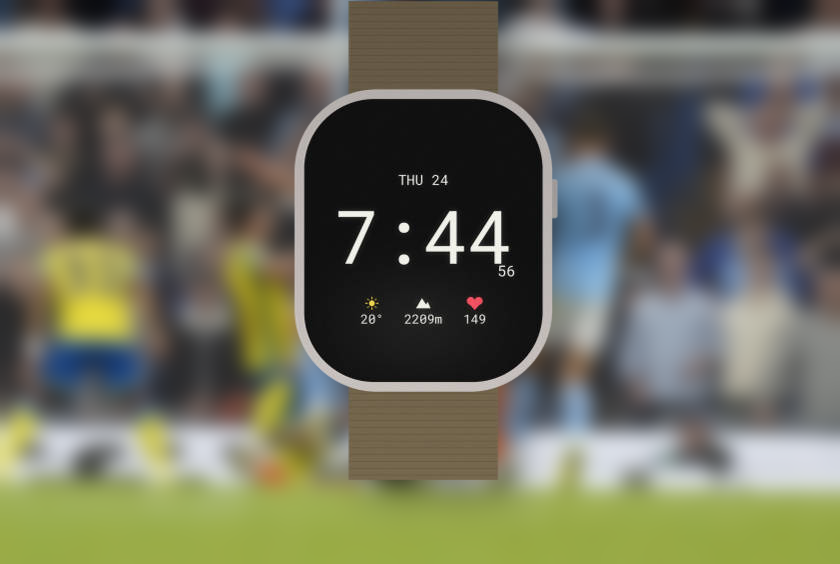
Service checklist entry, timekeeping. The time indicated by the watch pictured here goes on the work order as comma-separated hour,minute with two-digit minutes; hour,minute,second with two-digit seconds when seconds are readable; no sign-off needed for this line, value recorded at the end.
7,44,56
